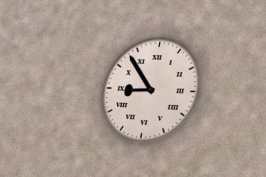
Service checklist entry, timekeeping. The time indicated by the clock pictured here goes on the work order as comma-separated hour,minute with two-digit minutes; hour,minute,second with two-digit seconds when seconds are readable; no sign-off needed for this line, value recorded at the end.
8,53
